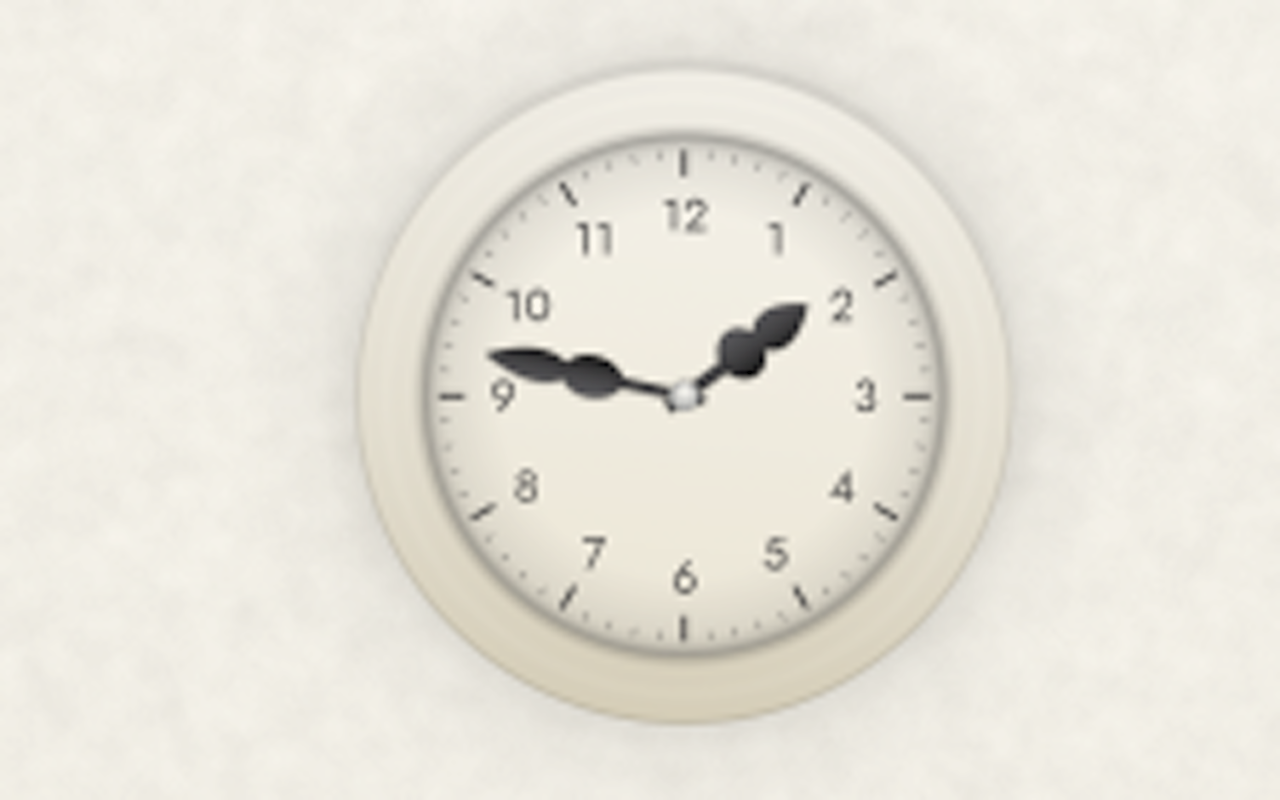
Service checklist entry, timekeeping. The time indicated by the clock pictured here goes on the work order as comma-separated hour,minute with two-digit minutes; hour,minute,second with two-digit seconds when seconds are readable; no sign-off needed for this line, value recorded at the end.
1,47
